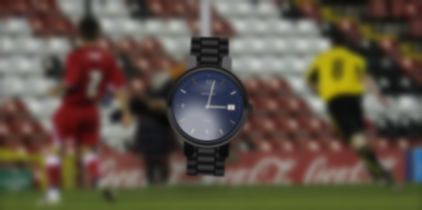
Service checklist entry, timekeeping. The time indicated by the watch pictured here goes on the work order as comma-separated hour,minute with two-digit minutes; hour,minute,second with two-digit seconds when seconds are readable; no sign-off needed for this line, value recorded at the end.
3,02
